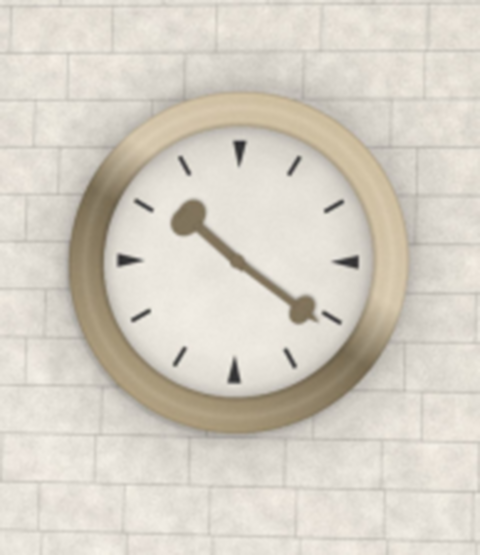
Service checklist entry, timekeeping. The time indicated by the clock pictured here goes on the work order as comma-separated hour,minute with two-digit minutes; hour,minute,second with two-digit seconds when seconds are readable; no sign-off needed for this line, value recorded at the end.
10,21
